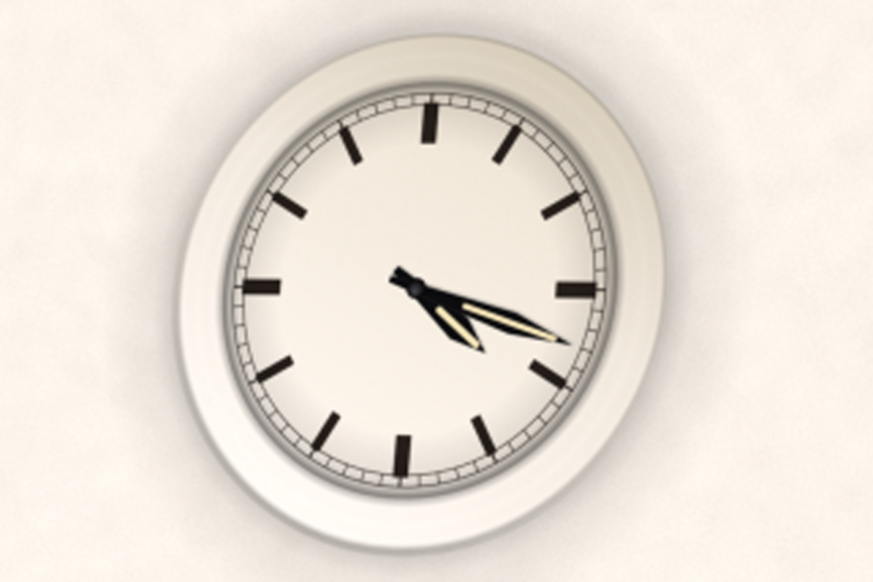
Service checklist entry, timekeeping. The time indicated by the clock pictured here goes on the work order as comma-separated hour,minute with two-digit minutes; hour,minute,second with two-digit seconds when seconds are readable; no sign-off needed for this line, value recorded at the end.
4,18
